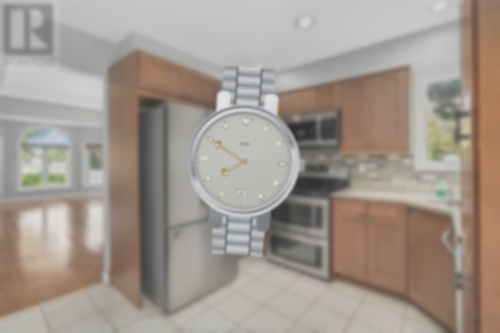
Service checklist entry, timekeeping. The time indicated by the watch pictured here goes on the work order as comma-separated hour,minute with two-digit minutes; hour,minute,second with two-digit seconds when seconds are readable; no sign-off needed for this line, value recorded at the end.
7,50
